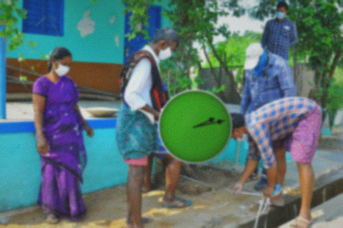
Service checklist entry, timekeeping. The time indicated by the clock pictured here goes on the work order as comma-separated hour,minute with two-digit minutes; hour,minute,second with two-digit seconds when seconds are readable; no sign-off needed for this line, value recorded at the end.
2,13
